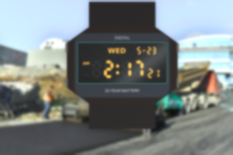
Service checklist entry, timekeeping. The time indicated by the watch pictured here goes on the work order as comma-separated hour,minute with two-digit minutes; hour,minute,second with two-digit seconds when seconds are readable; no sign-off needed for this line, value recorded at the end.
2,17
